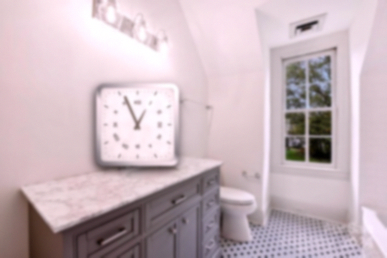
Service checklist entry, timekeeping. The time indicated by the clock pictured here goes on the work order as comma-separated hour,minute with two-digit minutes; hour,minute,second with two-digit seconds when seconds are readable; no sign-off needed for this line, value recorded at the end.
12,56
